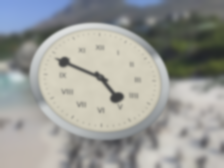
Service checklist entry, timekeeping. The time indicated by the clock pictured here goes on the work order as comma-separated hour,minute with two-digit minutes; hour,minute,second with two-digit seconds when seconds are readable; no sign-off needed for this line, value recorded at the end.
4,49
